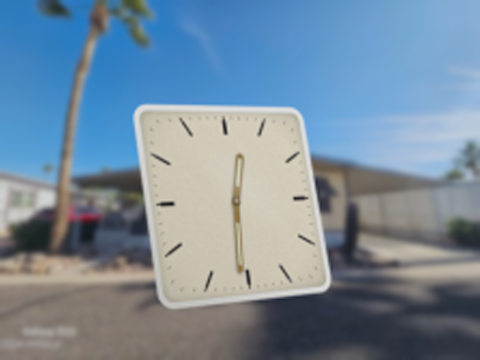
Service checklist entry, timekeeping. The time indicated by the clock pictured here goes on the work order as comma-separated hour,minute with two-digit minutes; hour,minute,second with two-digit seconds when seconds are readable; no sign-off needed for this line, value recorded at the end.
12,31
